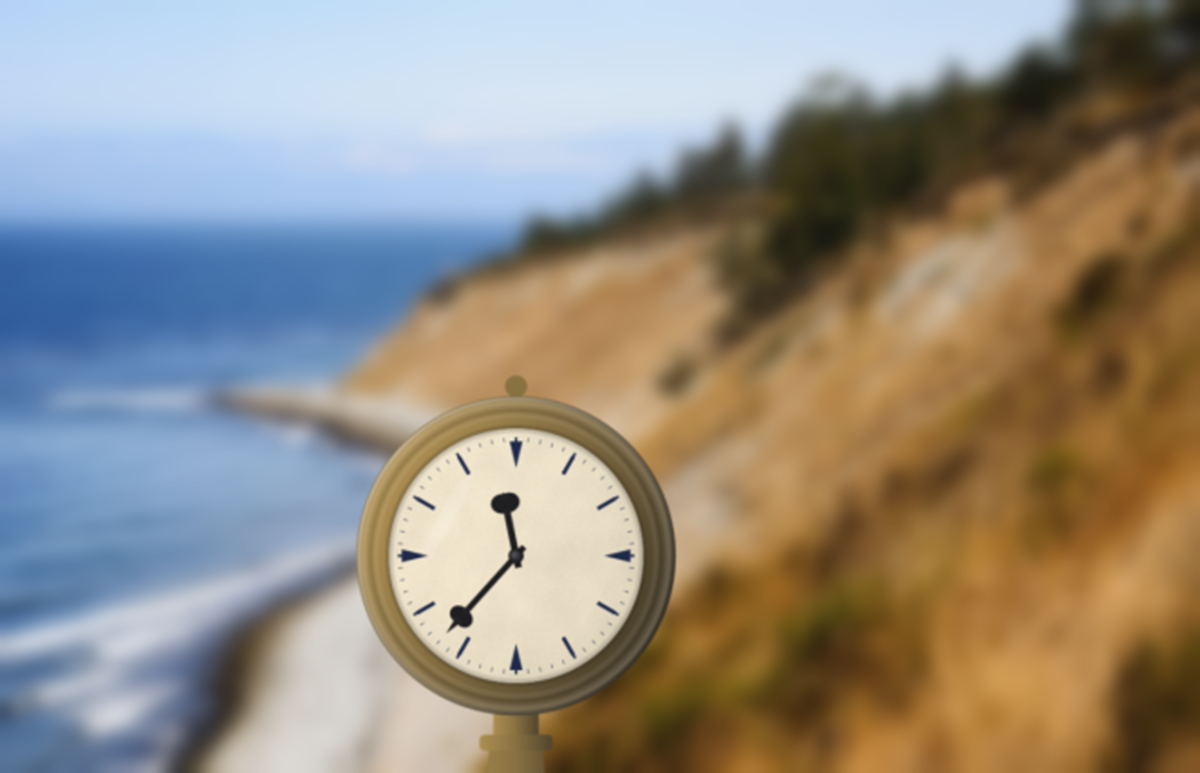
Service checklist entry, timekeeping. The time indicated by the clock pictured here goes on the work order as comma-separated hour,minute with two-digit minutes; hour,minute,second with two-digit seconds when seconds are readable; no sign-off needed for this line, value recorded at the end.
11,37
